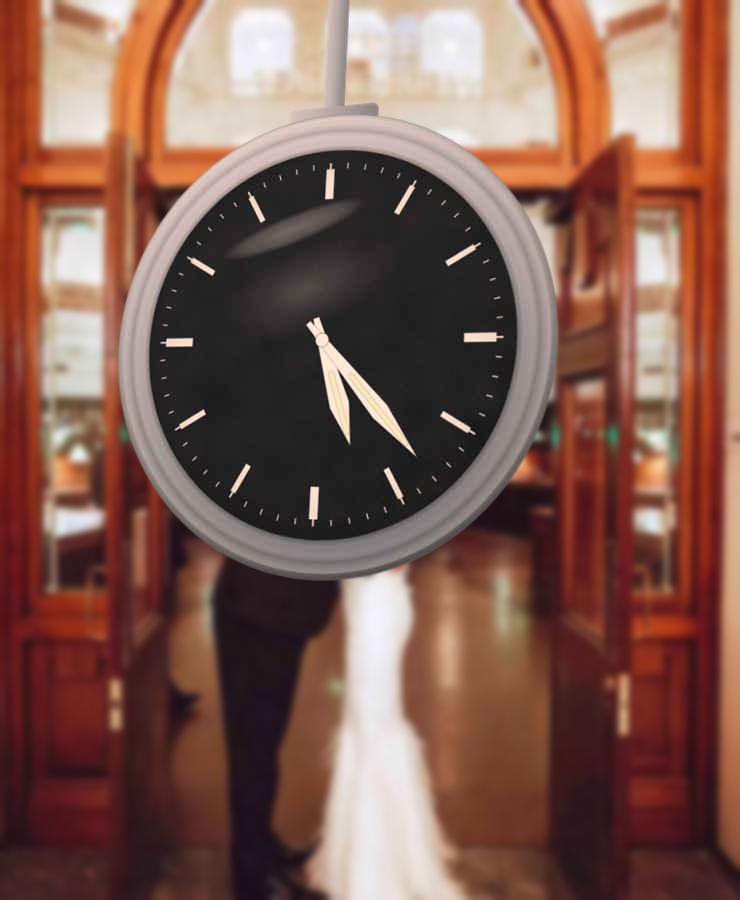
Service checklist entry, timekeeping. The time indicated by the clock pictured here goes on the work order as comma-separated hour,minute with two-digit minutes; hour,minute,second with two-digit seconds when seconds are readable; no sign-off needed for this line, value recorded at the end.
5,23
